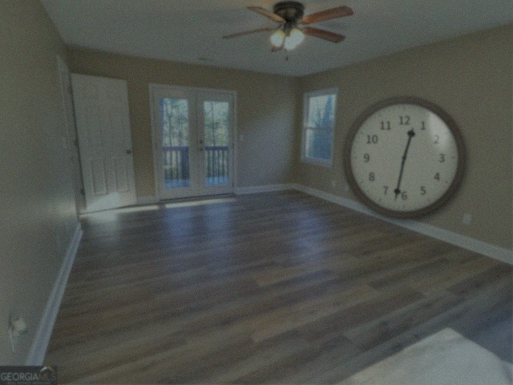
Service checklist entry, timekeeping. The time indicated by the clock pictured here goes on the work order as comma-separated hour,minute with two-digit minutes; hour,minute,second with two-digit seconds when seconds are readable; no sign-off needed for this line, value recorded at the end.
12,32
